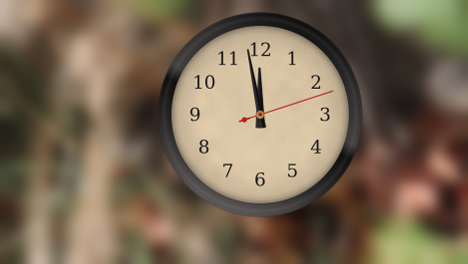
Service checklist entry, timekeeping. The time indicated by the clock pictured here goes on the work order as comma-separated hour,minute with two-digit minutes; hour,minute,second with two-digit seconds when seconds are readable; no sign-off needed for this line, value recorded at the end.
11,58,12
